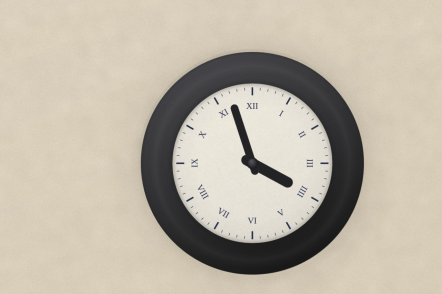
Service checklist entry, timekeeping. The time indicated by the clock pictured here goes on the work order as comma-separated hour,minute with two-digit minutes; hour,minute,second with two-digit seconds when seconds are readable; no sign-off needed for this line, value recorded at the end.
3,57
